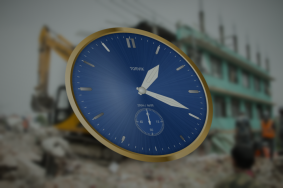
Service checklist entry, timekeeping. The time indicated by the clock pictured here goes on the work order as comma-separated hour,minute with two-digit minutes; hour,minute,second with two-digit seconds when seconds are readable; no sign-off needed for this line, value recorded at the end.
1,19
